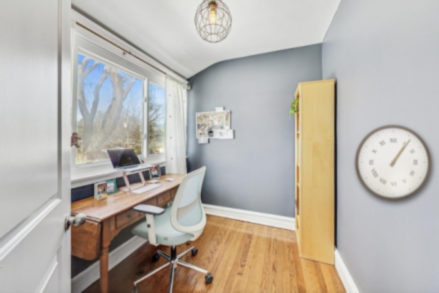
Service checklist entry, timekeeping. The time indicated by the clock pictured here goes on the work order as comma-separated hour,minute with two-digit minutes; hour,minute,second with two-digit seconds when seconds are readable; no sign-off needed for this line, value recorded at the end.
1,06
